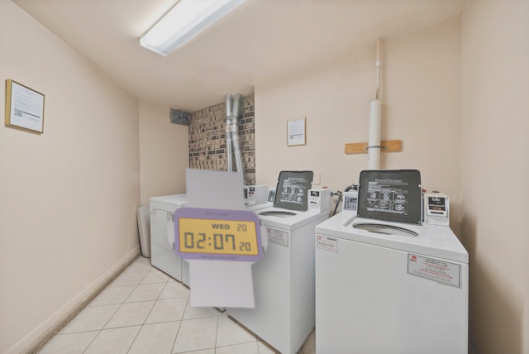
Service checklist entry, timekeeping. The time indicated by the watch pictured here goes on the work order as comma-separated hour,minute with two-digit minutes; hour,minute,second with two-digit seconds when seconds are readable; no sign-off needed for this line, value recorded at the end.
2,07
